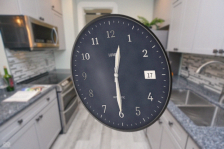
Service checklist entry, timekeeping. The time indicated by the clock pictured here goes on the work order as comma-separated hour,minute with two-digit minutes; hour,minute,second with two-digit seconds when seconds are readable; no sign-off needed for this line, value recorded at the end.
12,30
